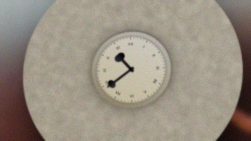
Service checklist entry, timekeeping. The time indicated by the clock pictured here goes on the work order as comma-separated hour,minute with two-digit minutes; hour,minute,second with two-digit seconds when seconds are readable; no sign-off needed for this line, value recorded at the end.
10,39
